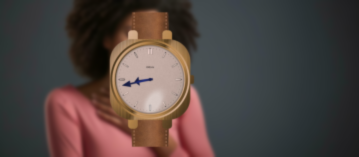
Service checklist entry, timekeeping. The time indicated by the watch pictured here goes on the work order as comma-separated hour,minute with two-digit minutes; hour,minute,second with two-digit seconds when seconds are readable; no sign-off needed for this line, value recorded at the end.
8,43
